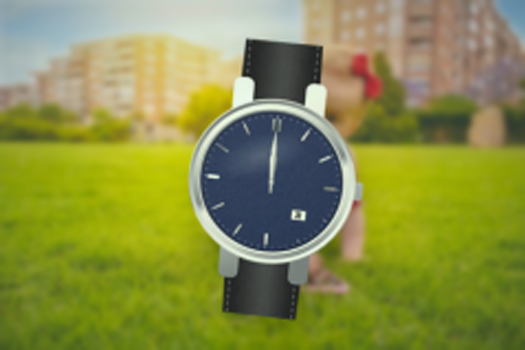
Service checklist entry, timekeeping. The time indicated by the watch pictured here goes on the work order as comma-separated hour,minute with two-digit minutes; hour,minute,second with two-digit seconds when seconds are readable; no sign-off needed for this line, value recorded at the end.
12,00
